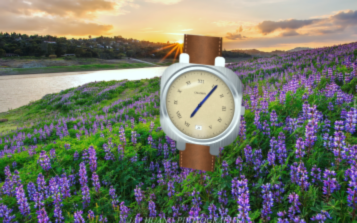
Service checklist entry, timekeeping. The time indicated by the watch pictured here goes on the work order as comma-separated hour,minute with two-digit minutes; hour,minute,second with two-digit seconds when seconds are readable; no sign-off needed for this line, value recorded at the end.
7,06
